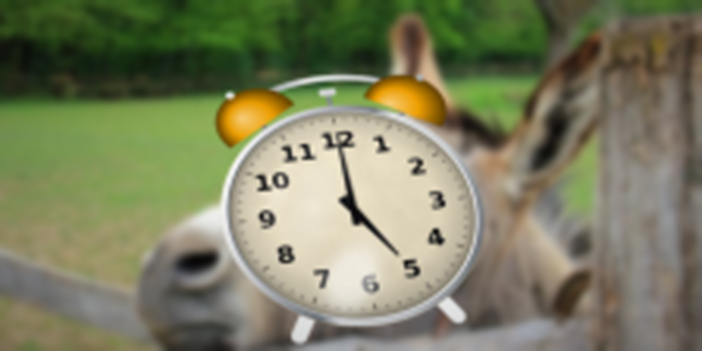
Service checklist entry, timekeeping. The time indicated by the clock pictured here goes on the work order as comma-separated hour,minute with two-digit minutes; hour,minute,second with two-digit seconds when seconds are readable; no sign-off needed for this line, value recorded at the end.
5,00
